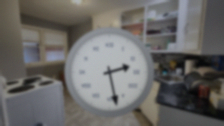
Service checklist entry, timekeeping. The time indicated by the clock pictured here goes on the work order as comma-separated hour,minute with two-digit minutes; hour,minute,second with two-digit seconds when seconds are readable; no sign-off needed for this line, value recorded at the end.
2,28
